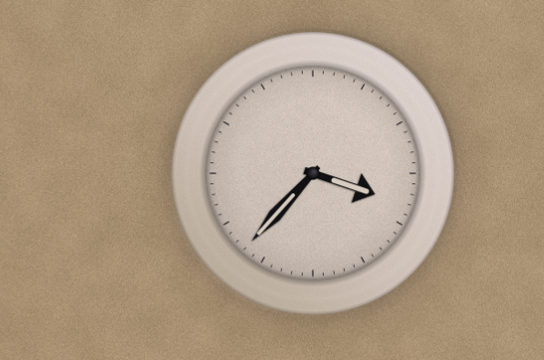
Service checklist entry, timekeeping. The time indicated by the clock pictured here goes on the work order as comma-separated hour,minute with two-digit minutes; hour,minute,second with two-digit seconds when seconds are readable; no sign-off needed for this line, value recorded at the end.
3,37
